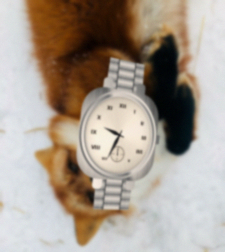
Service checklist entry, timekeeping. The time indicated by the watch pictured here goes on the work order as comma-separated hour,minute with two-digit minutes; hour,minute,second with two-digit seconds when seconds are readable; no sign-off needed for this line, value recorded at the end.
9,34
